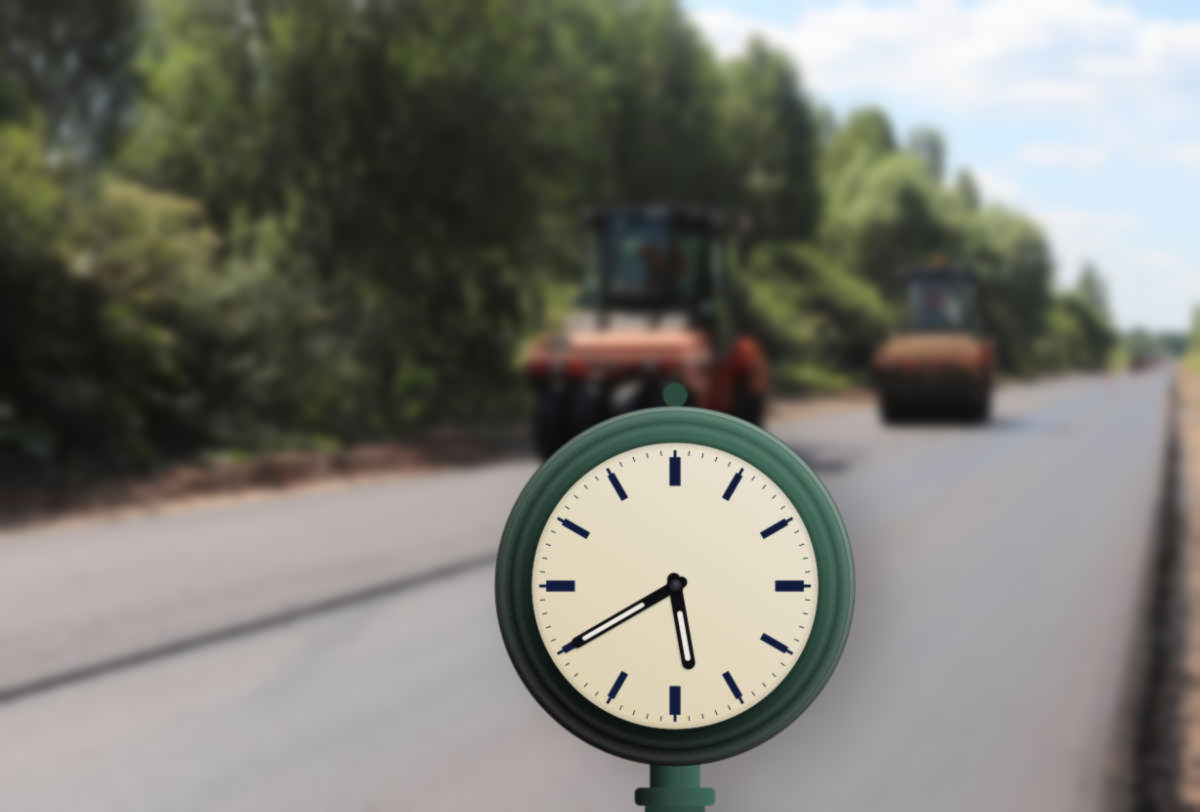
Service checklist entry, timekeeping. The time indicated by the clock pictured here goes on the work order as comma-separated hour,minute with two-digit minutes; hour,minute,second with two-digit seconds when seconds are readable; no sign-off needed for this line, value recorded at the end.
5,40
